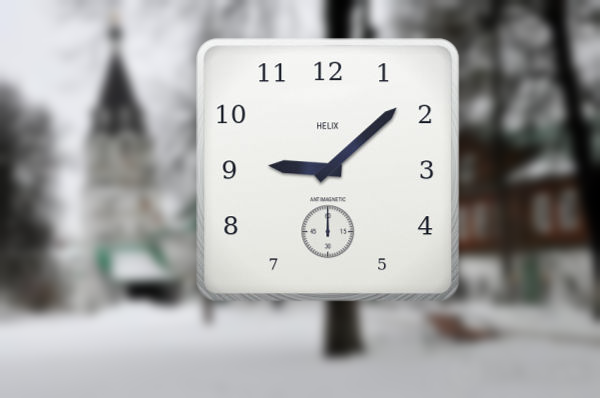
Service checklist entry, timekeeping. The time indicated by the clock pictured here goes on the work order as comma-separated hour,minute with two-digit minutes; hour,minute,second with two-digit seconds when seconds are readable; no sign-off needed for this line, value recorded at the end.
9,08
